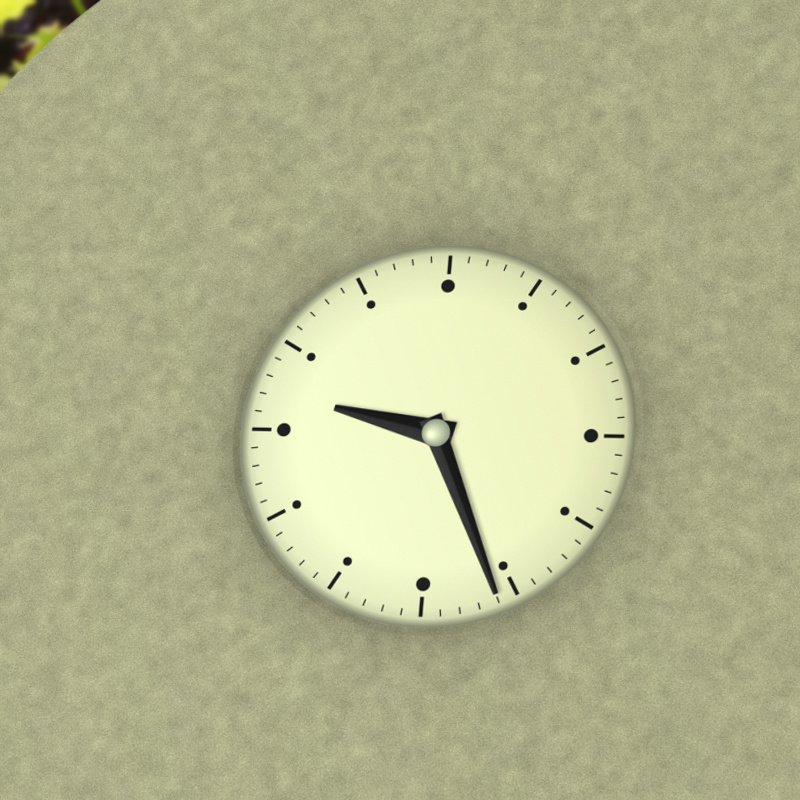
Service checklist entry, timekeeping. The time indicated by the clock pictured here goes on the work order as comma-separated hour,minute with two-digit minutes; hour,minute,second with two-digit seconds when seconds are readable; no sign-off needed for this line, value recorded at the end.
9,26
